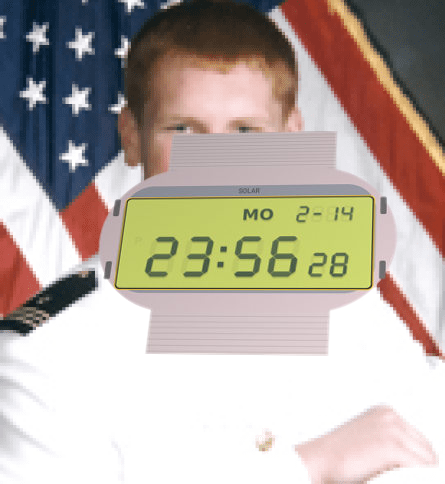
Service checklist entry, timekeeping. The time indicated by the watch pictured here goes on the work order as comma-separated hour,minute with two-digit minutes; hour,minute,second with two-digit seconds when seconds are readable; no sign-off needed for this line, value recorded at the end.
23,56,28
